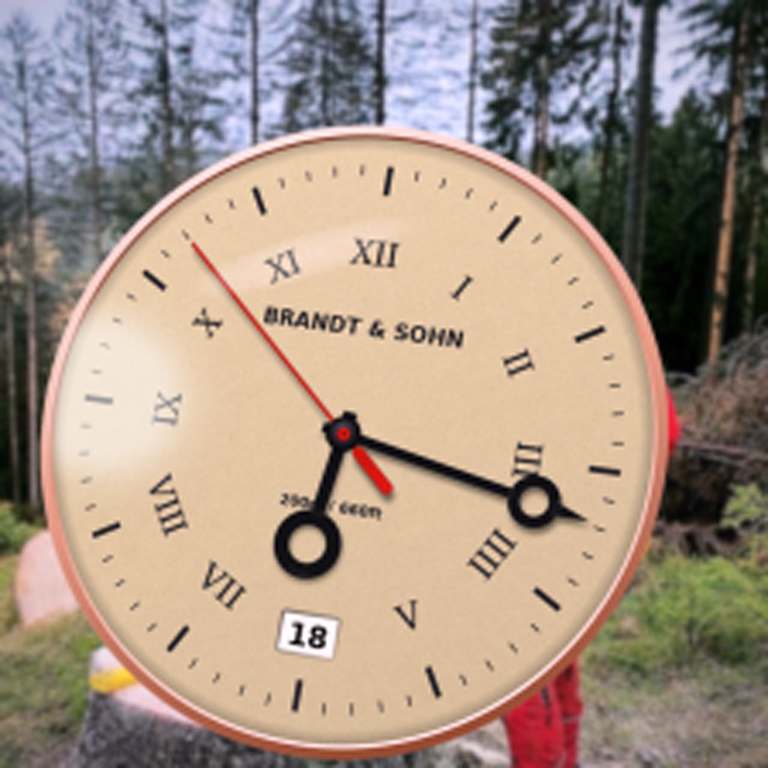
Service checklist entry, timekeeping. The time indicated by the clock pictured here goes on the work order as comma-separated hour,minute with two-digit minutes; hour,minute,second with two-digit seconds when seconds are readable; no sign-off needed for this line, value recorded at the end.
6,16,52
